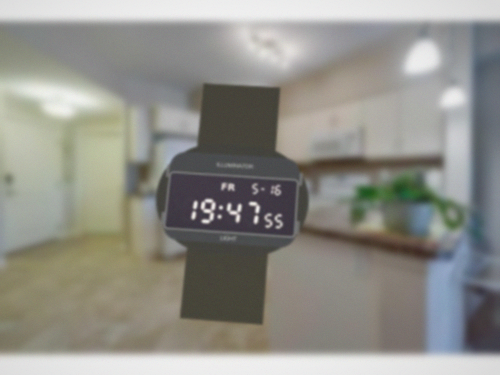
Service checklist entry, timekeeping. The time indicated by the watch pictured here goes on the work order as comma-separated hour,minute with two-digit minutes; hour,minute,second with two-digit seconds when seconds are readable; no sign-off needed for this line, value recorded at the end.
19,47,55
